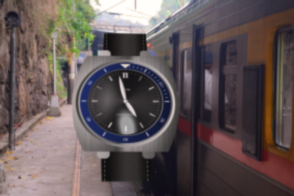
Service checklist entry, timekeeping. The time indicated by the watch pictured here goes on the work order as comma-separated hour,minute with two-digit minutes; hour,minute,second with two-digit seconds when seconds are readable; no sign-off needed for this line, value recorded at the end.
4,58
